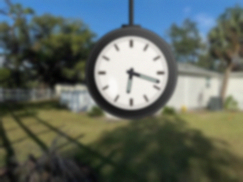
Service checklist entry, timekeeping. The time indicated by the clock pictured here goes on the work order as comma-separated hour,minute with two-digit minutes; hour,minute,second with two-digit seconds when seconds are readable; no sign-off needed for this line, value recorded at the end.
6,18
